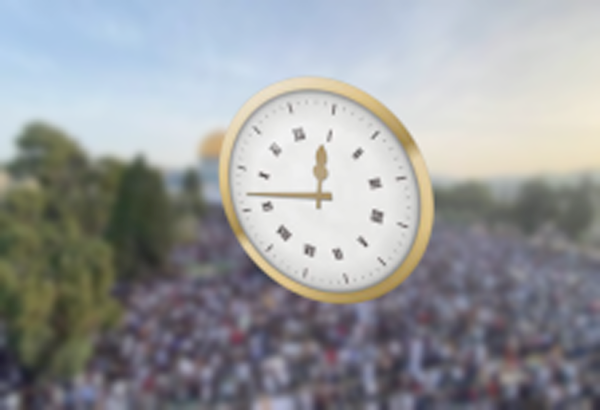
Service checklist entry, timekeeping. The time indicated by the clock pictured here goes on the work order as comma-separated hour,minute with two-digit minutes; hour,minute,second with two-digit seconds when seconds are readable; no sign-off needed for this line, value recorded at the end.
12,47
